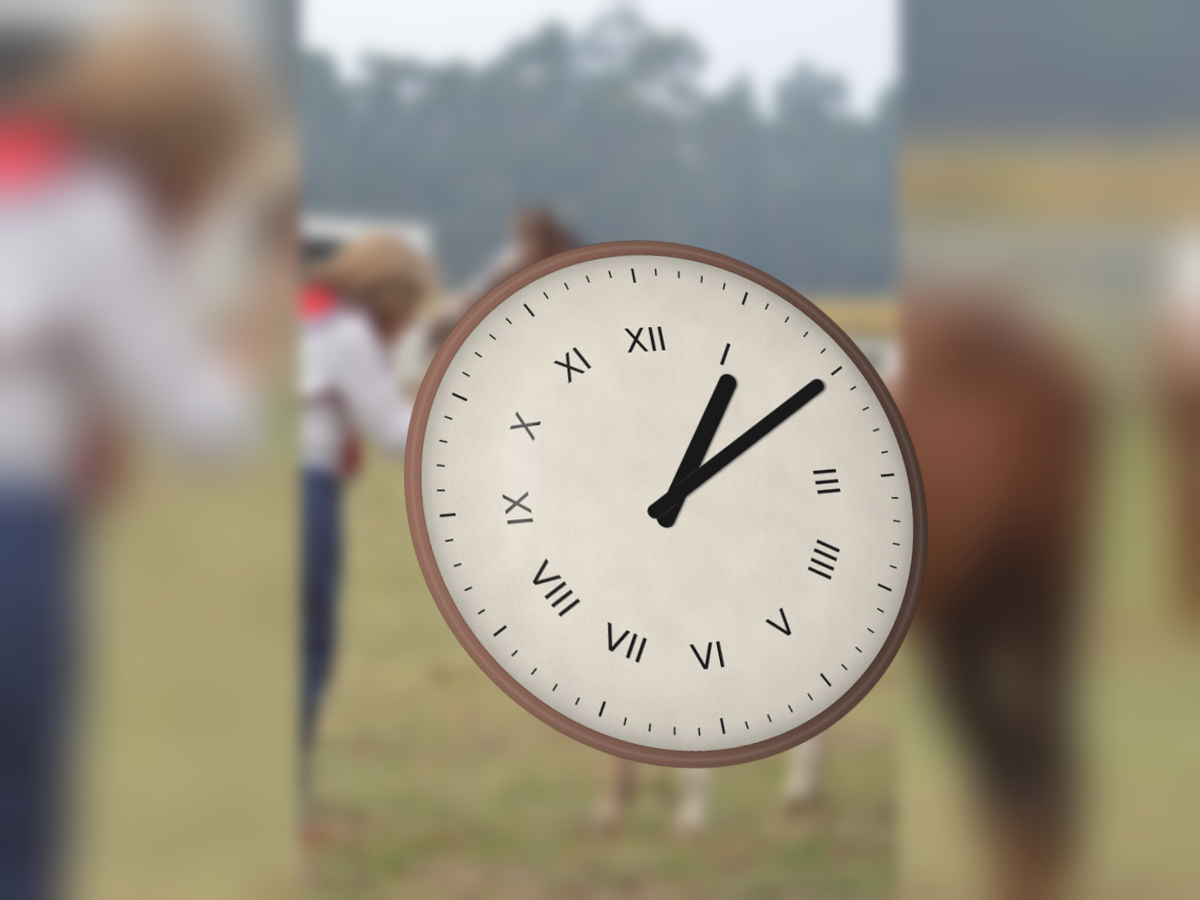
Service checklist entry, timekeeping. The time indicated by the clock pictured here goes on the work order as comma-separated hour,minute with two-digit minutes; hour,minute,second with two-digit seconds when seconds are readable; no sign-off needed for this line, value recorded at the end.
1,10
